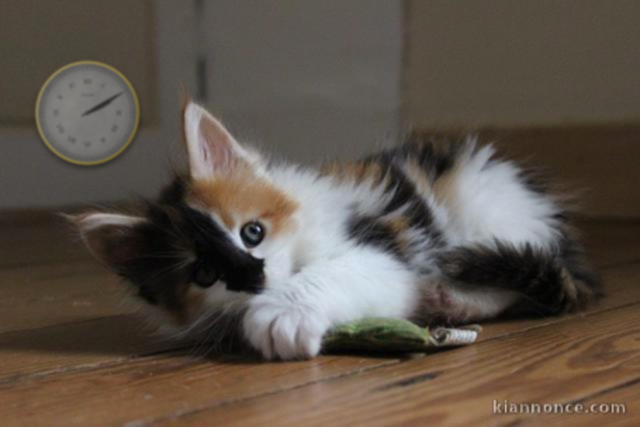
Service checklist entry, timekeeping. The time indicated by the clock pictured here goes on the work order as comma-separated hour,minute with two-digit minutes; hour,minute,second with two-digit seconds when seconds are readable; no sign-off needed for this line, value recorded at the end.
2,10
